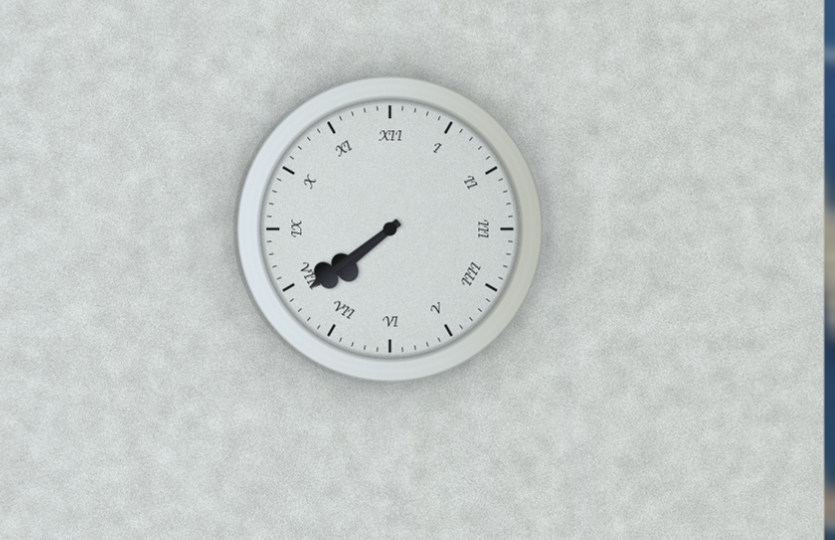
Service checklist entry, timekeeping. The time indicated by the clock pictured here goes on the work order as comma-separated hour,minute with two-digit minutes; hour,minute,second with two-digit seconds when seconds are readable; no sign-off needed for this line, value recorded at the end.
7,39
